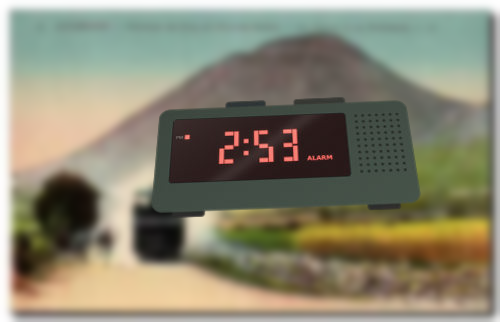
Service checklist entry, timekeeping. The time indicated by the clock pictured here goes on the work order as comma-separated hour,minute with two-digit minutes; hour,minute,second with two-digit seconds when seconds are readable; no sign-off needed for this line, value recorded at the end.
2,53
